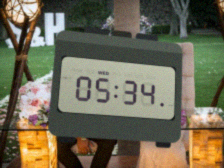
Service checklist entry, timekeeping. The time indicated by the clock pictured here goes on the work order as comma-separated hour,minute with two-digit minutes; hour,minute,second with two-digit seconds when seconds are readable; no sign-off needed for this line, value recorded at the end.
5,34
